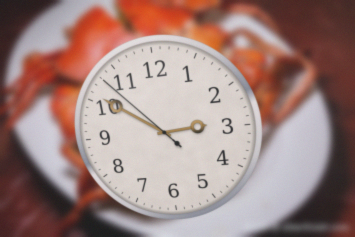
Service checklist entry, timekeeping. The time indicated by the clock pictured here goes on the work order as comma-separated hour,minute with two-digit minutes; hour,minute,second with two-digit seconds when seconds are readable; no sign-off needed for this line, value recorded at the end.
2,50,53
